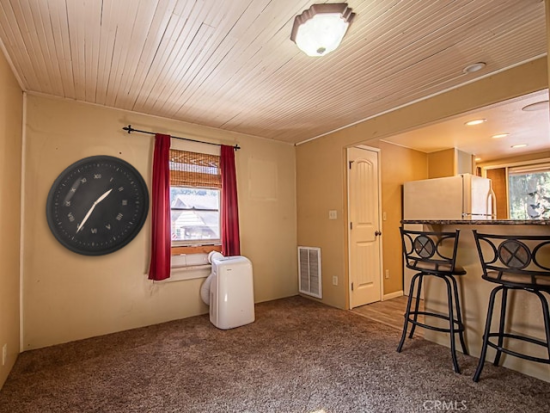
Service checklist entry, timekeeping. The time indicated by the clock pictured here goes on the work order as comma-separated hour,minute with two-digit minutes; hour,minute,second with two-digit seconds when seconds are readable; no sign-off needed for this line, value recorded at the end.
1,35
